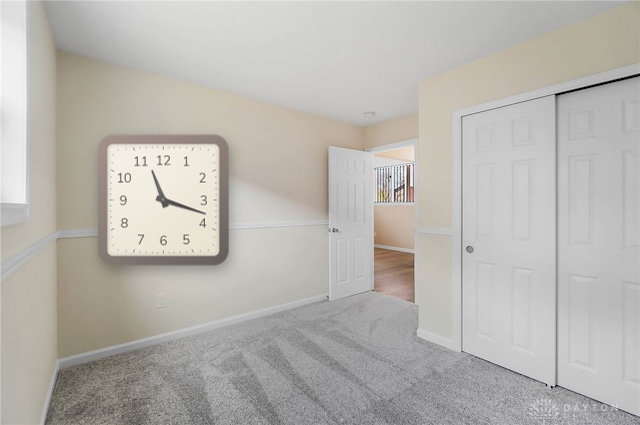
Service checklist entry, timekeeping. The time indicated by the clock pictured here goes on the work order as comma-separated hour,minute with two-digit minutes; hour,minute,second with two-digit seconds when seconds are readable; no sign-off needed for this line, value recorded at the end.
11,18
